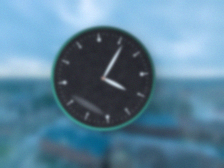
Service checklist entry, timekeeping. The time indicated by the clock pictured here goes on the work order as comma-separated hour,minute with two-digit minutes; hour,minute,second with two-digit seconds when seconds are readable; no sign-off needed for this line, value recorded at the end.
4,06
